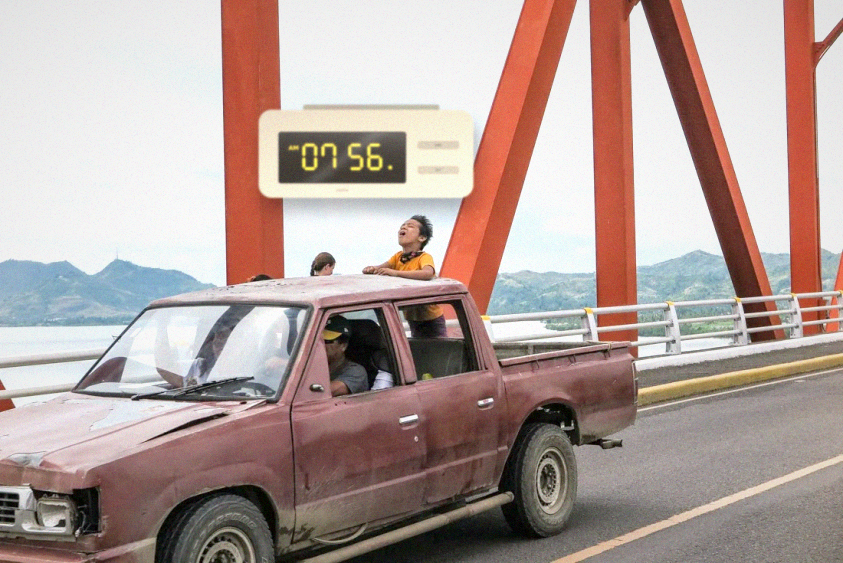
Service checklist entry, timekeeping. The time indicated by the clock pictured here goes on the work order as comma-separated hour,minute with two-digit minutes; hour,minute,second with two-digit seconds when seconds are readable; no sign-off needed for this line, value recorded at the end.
7,56
